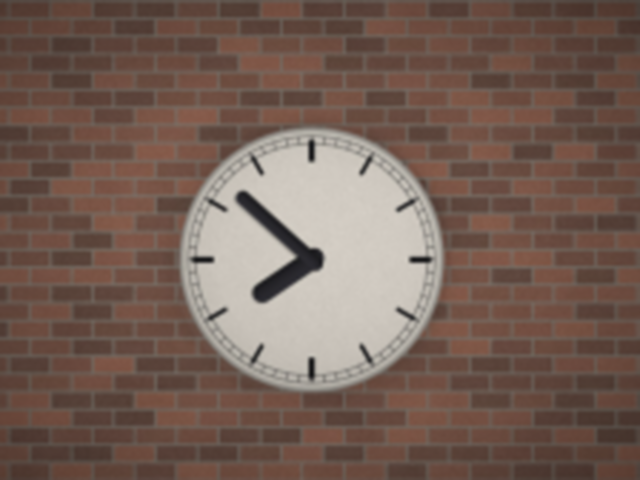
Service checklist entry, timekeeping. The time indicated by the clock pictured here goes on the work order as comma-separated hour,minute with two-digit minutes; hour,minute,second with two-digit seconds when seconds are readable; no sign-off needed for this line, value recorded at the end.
7,52
